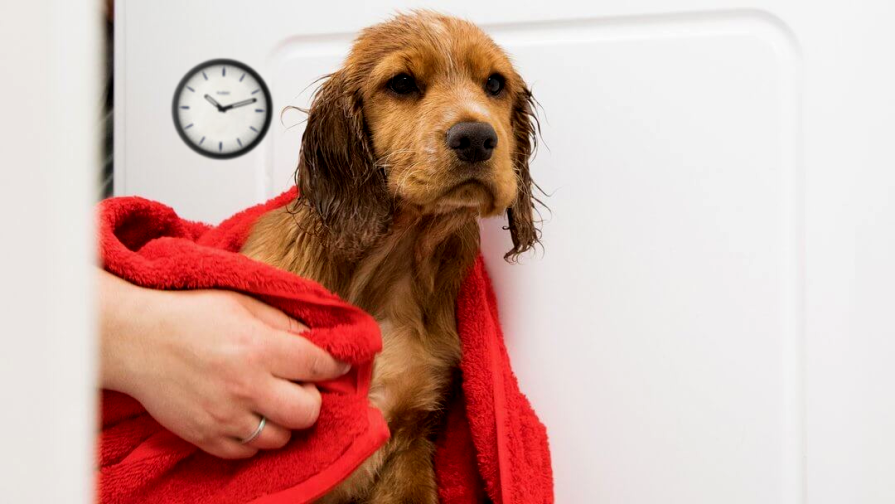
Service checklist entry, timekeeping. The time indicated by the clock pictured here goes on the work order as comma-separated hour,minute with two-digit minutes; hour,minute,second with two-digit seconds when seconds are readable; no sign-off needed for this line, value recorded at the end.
10,12
